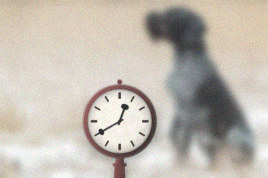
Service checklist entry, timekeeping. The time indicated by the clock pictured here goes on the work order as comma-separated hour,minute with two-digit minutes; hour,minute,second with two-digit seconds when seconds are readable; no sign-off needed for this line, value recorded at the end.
12,40
